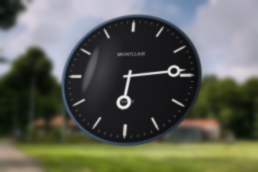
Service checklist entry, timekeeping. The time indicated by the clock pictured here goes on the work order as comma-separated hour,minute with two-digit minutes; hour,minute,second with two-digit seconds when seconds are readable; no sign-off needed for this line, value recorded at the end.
6,14
